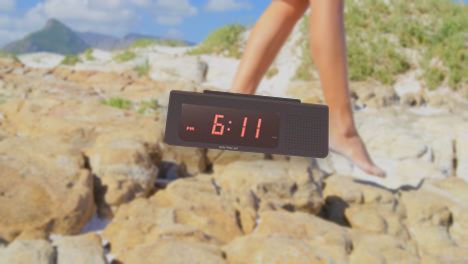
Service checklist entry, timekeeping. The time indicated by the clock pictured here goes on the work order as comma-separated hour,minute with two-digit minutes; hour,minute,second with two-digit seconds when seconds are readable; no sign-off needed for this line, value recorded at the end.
6,11
